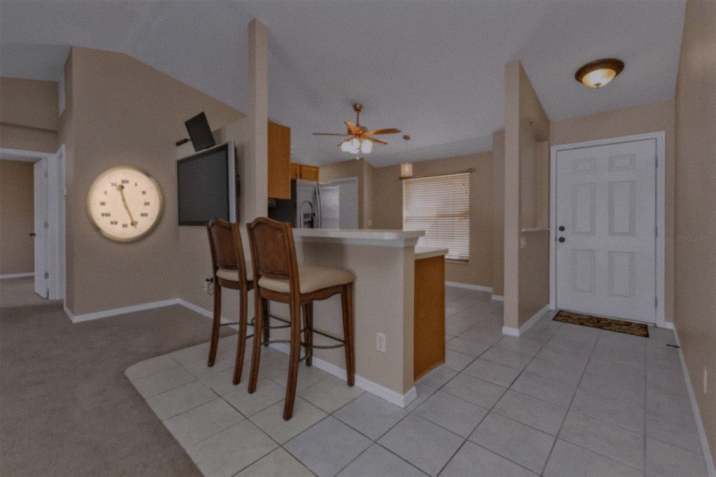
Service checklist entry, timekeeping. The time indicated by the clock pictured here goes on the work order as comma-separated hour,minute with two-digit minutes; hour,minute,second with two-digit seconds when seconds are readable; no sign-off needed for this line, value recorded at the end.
11,26
